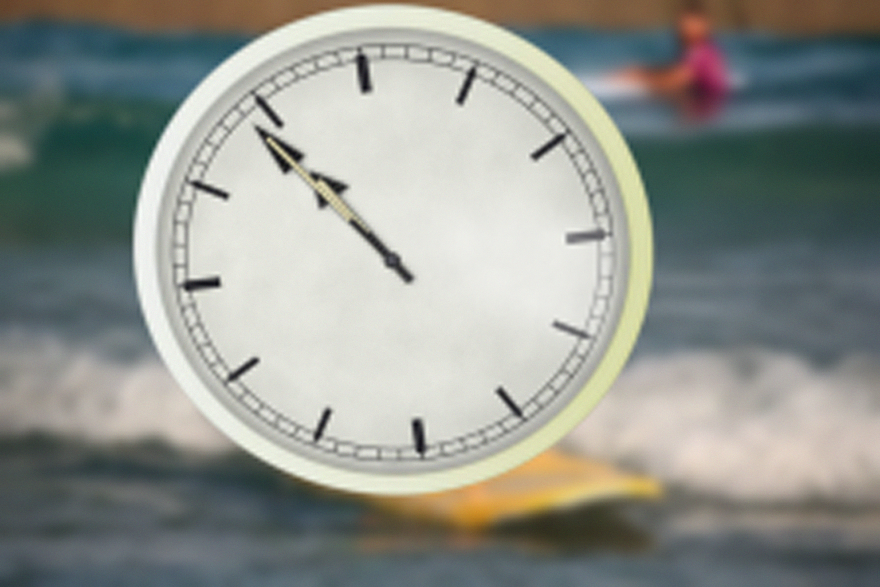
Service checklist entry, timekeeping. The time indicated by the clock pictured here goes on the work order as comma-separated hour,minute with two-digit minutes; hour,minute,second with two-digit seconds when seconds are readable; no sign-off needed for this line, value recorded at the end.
10,54
